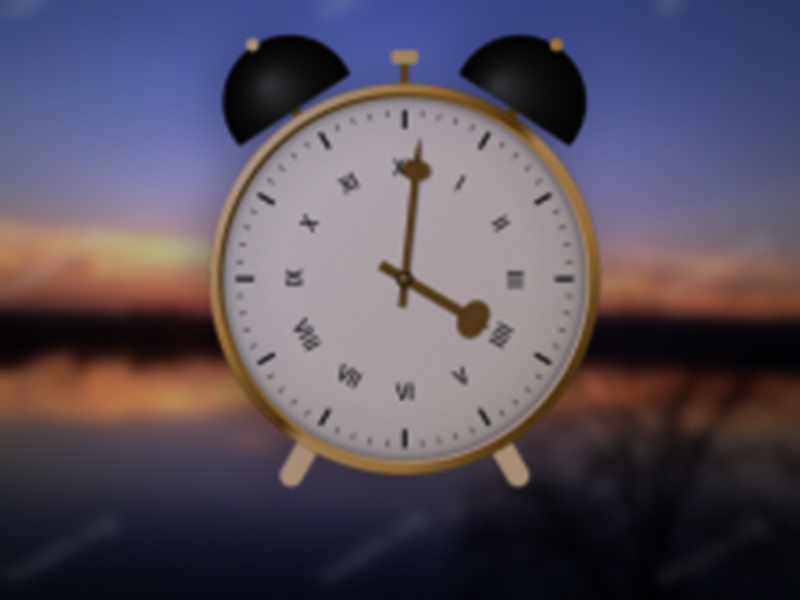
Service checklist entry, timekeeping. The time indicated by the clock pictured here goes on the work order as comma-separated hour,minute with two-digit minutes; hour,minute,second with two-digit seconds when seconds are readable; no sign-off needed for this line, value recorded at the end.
4,01
